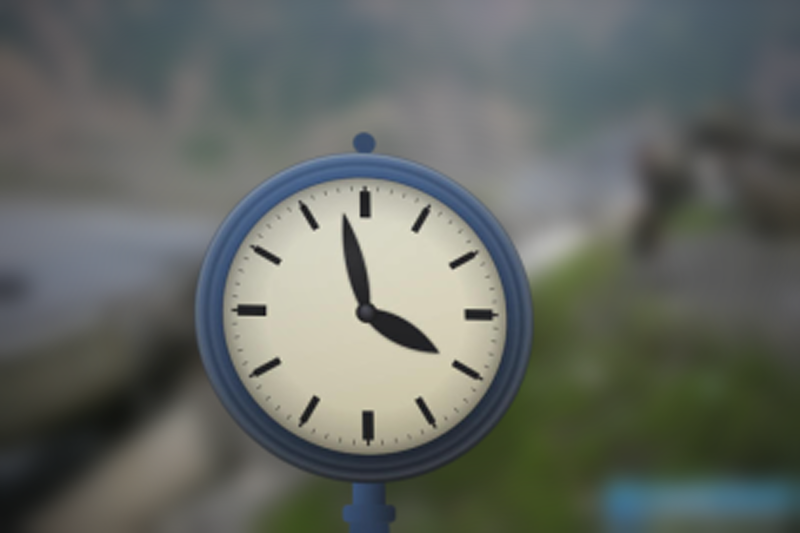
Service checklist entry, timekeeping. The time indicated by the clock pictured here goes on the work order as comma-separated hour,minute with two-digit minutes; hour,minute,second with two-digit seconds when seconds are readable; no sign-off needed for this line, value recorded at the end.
3,58
